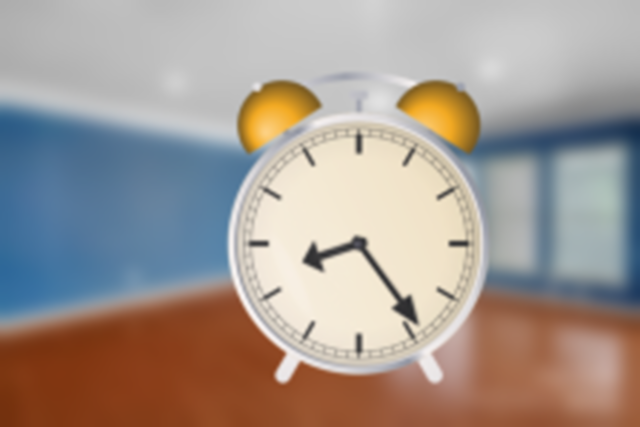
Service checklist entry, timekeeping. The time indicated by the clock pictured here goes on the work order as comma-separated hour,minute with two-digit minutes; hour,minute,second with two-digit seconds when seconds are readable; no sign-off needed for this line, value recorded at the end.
8,24
